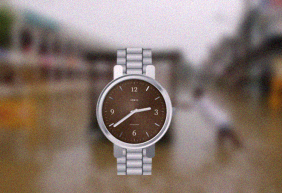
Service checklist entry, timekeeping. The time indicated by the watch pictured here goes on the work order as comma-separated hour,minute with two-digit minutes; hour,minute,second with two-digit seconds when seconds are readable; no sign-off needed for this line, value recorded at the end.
2,39
